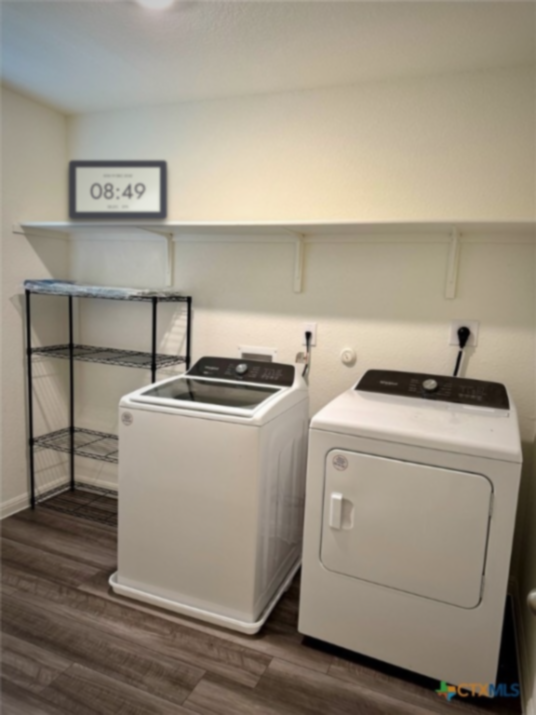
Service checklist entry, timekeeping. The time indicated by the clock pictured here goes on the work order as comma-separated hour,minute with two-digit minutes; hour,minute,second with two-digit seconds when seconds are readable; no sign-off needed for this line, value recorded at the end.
8,49
